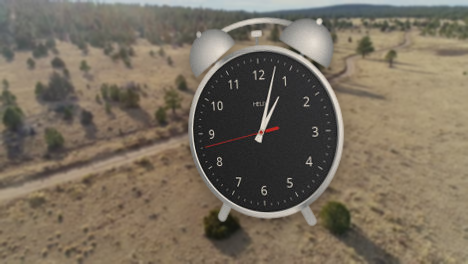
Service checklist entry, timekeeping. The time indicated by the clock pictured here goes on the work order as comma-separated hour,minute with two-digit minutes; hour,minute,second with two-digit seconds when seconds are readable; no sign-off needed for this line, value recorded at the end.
1,02,43
